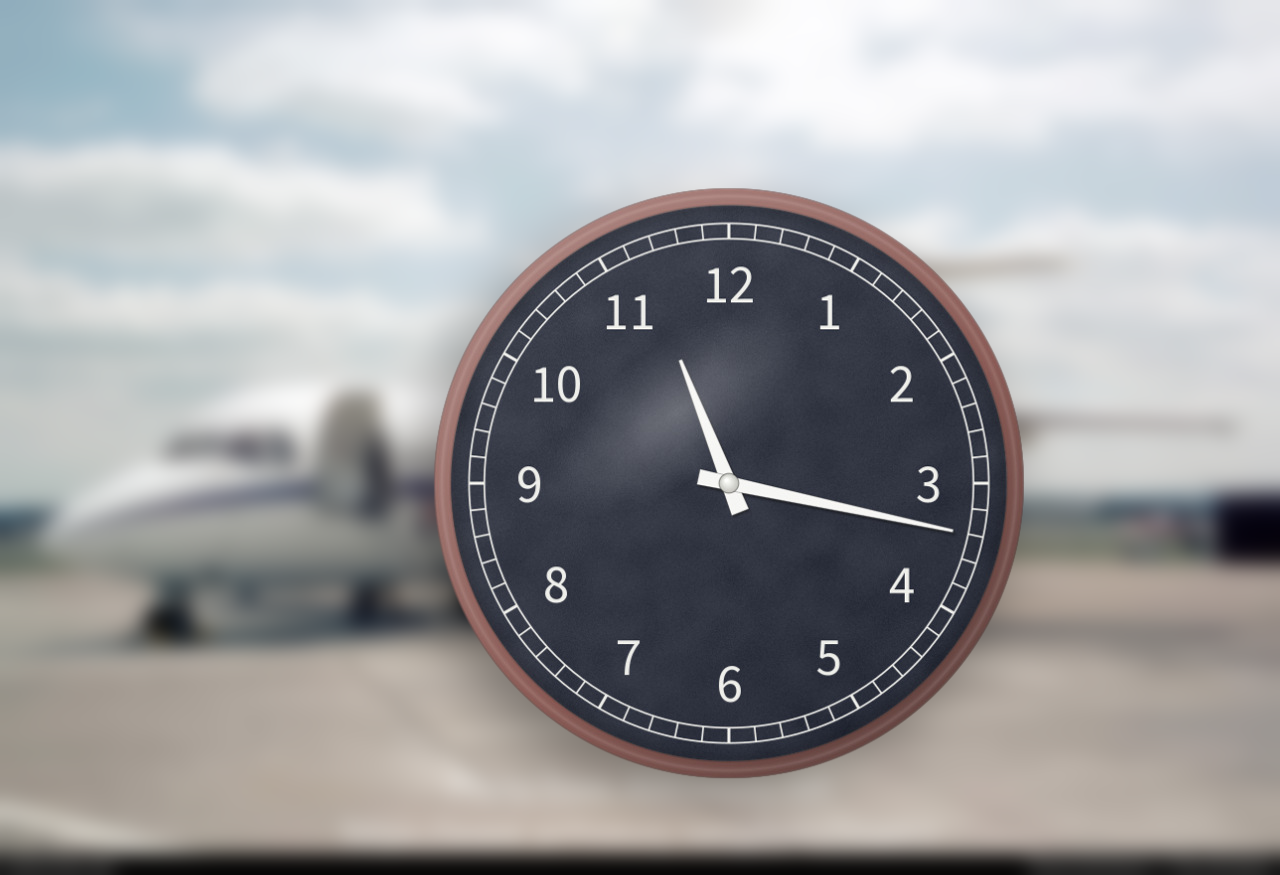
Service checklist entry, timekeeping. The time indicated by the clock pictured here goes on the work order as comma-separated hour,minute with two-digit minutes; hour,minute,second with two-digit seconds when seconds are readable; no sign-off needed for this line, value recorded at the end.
11,17
